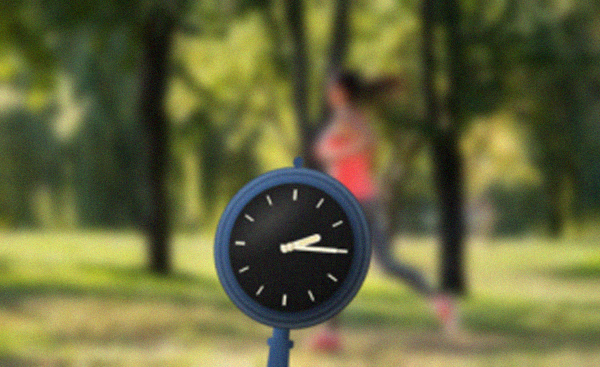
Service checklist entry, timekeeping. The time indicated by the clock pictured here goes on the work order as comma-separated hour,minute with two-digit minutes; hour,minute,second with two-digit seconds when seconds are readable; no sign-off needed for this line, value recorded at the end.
2,15
